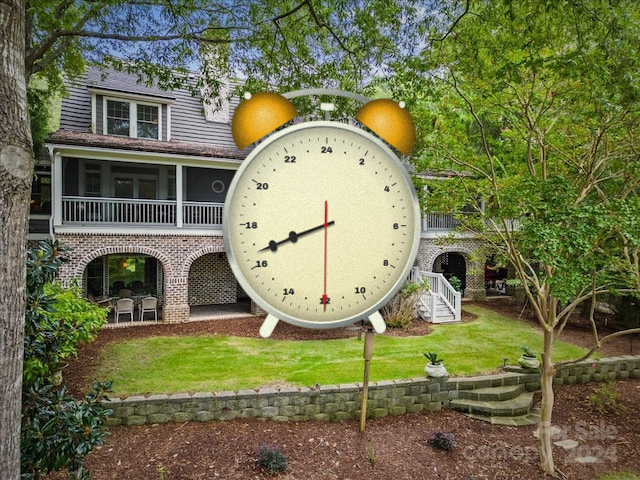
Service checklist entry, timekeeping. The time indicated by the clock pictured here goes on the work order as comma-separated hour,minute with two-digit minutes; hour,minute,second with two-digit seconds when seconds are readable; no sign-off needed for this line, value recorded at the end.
16,41,30
